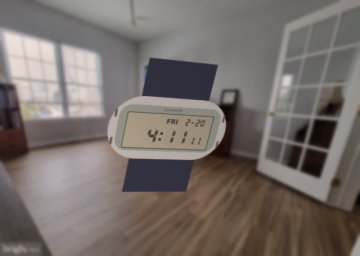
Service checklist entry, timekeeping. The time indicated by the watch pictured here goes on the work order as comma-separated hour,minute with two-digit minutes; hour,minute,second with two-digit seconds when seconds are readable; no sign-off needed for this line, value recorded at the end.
4,11,11
